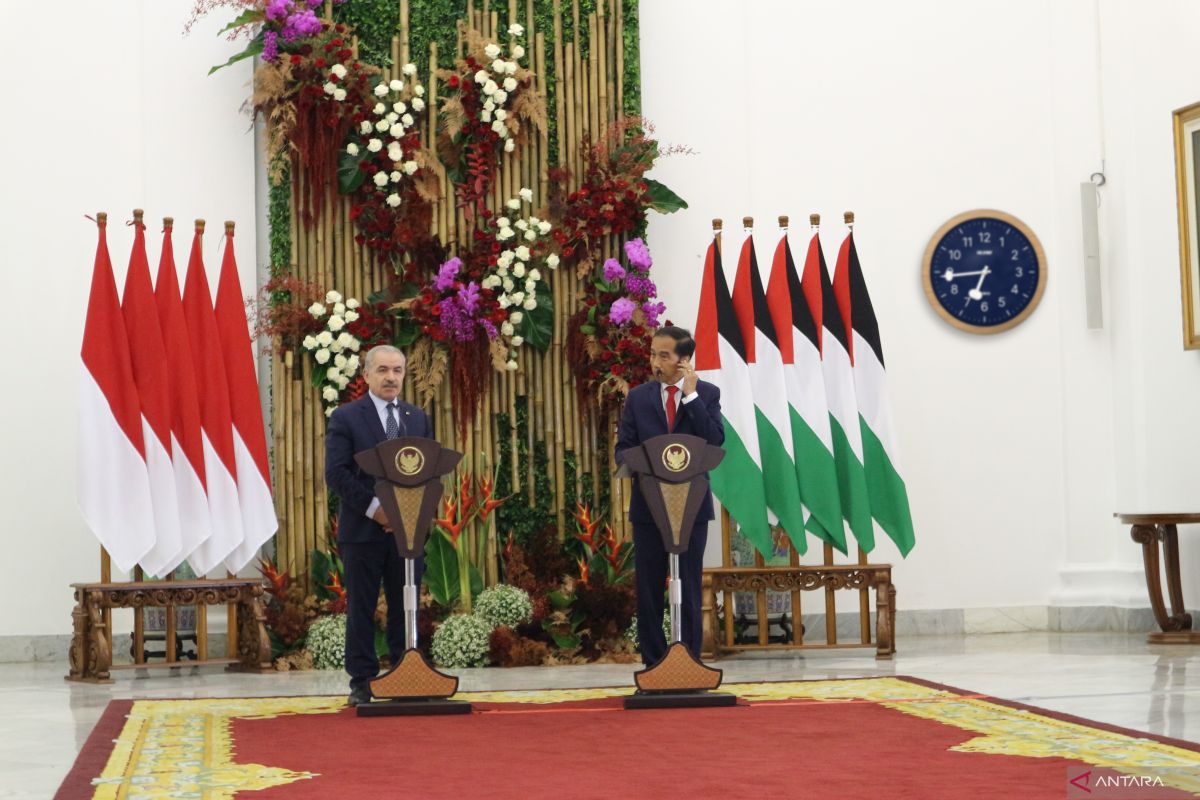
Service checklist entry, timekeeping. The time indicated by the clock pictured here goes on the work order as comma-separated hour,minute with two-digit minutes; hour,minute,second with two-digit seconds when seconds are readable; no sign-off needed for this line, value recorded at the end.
6,44
